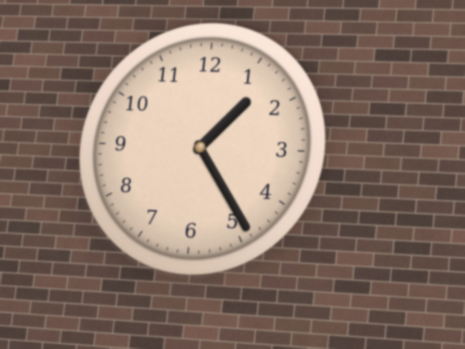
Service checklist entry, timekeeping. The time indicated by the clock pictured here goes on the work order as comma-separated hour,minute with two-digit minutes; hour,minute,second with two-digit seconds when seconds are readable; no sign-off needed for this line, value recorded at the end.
1,24
